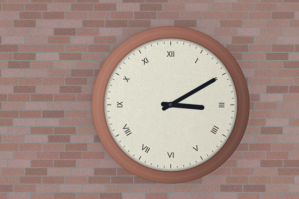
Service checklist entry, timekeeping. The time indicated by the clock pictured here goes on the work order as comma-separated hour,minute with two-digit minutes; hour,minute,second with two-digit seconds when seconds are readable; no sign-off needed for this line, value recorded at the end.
3,10
